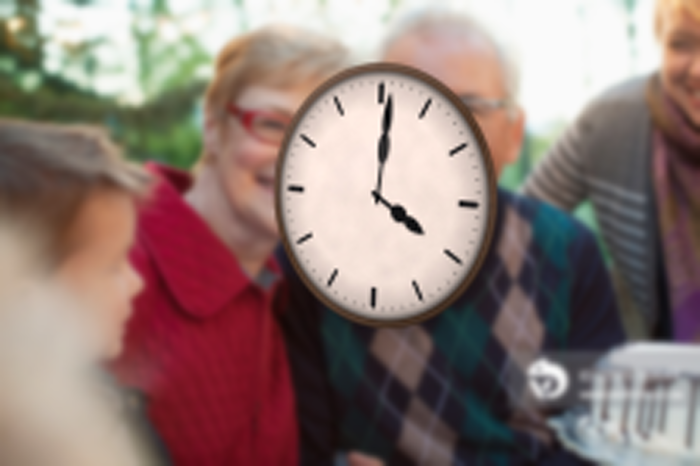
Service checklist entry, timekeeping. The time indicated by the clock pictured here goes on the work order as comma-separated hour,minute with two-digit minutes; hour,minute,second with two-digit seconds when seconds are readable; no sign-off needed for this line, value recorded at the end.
4,01
